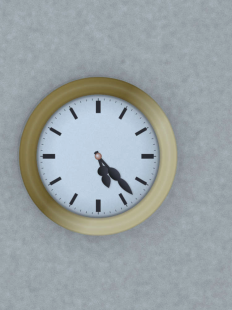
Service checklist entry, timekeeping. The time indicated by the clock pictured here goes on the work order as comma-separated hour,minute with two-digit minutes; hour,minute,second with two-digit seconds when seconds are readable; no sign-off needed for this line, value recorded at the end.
5,23
